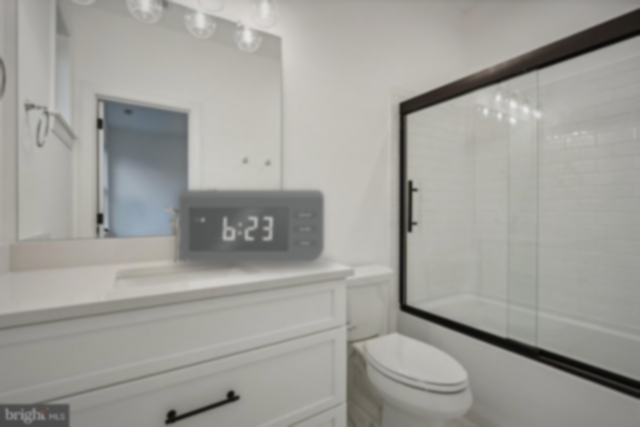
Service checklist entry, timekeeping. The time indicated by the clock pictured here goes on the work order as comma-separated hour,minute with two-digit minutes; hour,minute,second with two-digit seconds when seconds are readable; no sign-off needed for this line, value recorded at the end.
6,23
